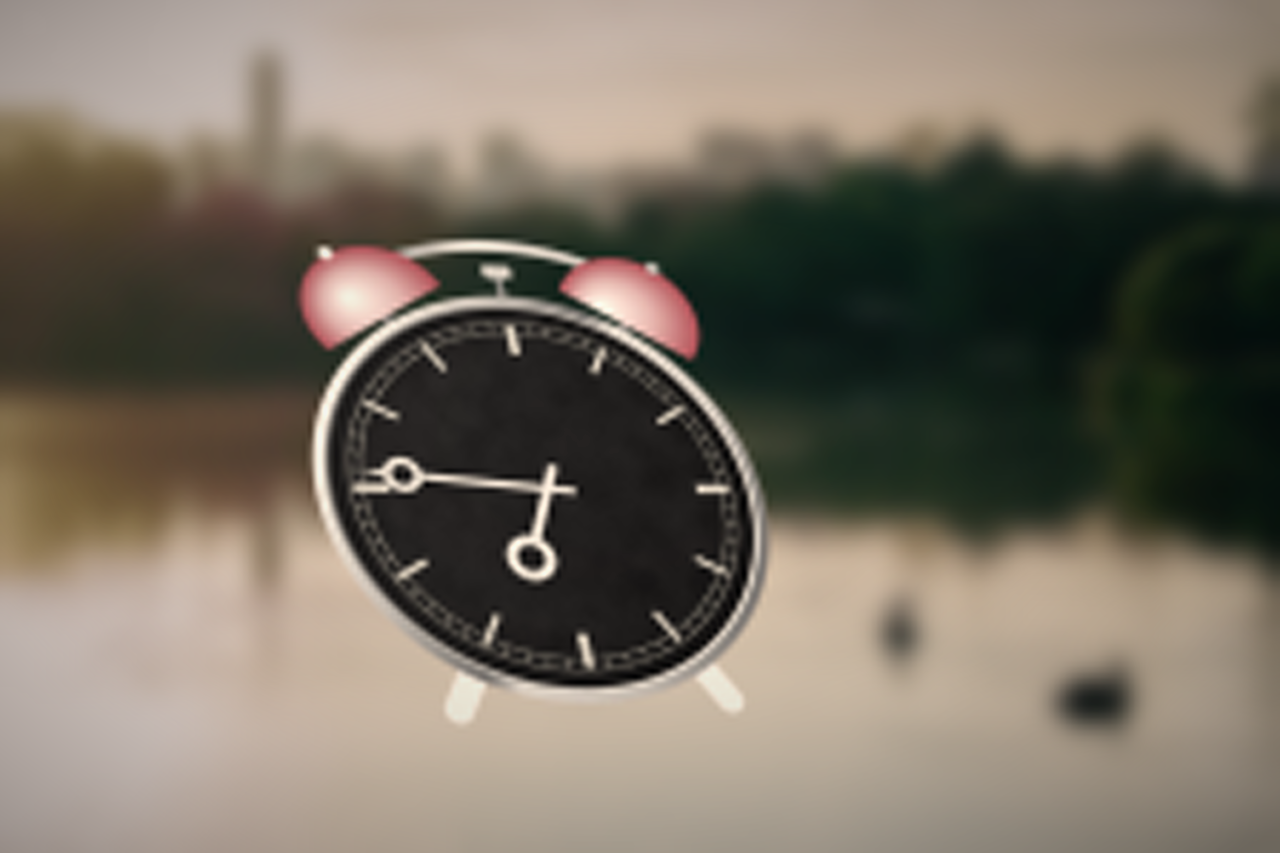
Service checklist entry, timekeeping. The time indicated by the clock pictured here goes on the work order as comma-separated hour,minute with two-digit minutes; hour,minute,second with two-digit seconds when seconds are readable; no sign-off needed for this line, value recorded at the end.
6,46
